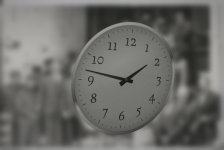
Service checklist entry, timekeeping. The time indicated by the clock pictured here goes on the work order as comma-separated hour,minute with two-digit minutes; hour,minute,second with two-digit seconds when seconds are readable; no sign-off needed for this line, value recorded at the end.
1,47
